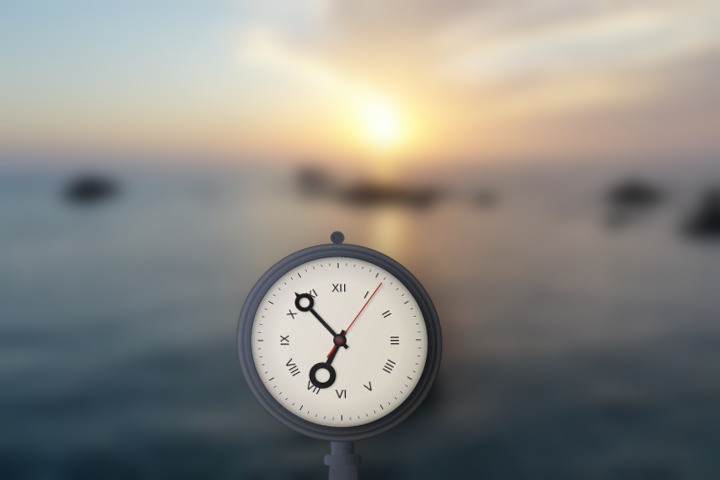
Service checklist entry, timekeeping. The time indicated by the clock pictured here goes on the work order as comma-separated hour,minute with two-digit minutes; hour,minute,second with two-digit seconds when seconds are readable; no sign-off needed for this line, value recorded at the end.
6,53,06
